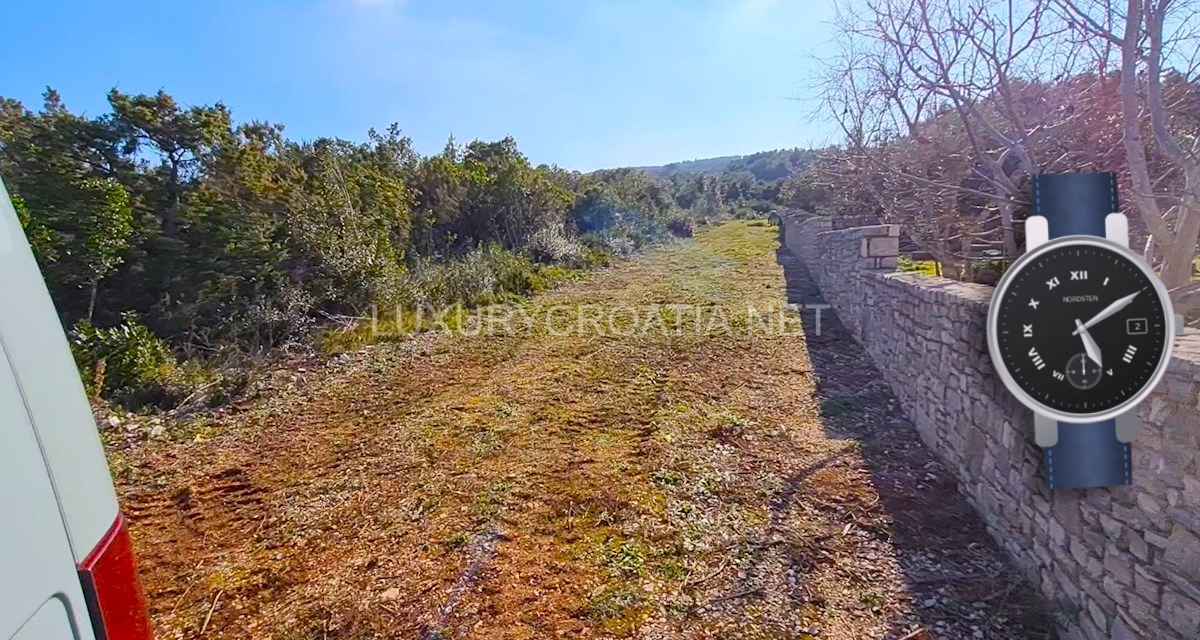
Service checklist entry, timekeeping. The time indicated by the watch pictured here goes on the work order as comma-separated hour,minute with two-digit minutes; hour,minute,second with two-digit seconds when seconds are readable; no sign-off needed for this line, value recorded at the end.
5,10
